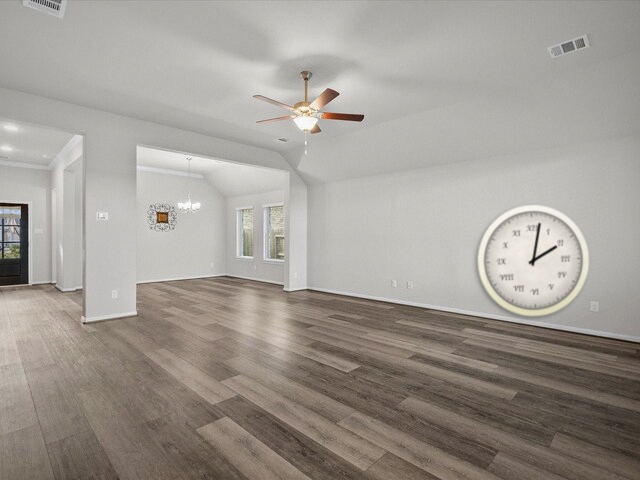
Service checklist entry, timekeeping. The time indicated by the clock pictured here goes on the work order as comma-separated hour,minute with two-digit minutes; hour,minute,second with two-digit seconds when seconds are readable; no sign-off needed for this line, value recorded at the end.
2,02
